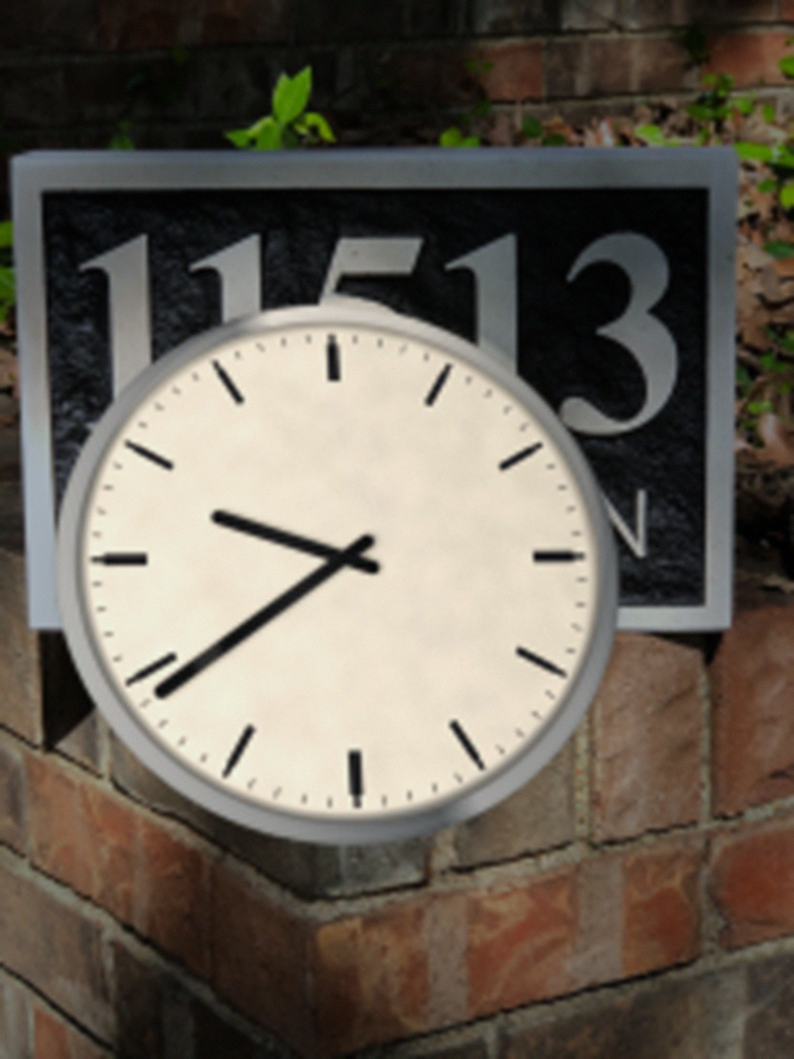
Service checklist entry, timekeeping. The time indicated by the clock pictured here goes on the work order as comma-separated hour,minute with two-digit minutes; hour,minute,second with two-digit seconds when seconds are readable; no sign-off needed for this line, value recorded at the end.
9,39
